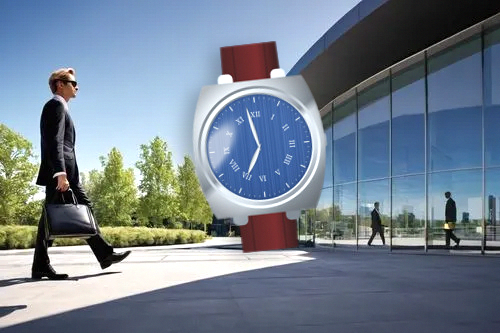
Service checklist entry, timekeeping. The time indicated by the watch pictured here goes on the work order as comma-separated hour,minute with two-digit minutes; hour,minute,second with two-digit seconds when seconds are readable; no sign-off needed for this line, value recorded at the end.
6,58
